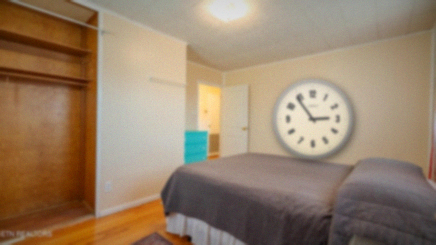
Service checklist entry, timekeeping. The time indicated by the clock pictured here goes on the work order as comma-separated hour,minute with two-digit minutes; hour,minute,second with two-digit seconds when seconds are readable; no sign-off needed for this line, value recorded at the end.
2,54
